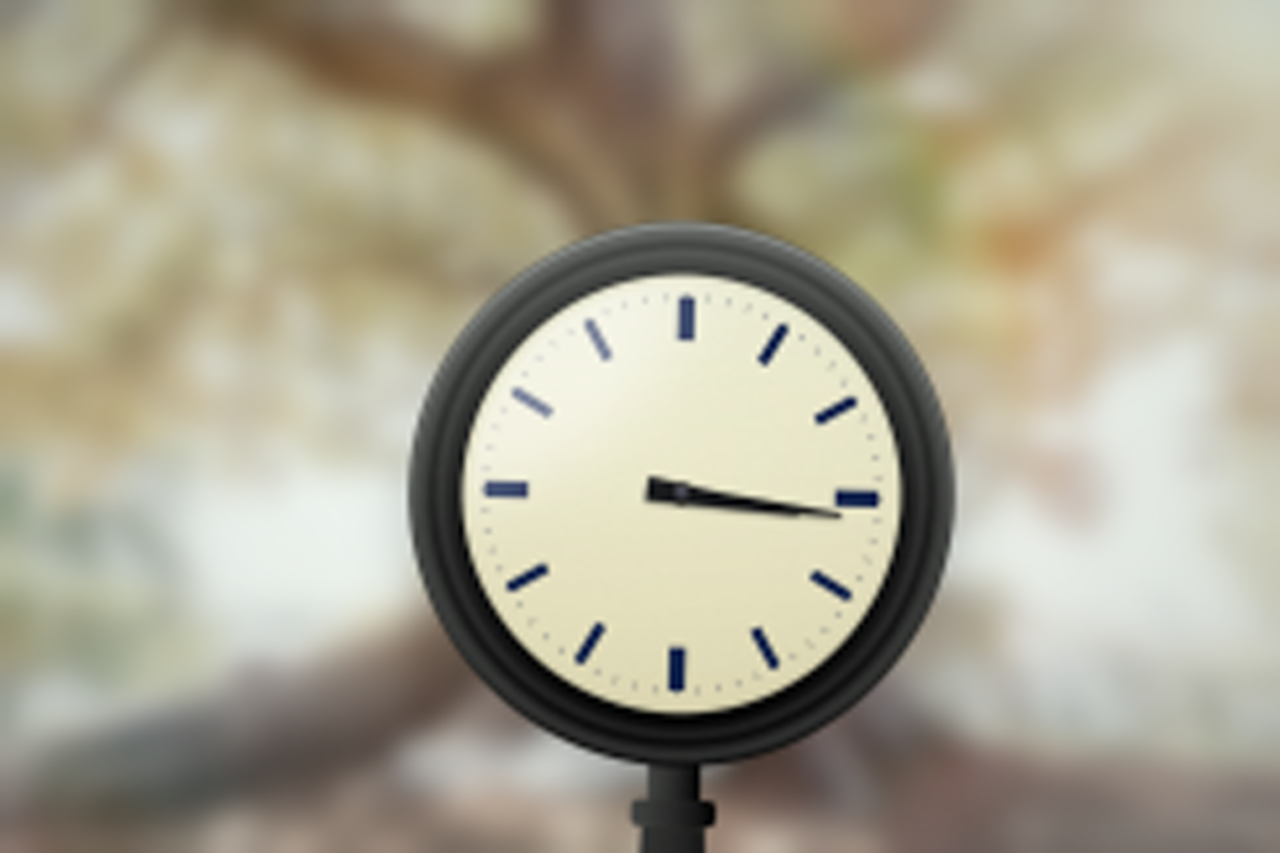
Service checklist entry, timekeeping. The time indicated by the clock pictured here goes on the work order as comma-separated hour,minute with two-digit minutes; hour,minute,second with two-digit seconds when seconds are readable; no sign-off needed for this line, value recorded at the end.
3,16
